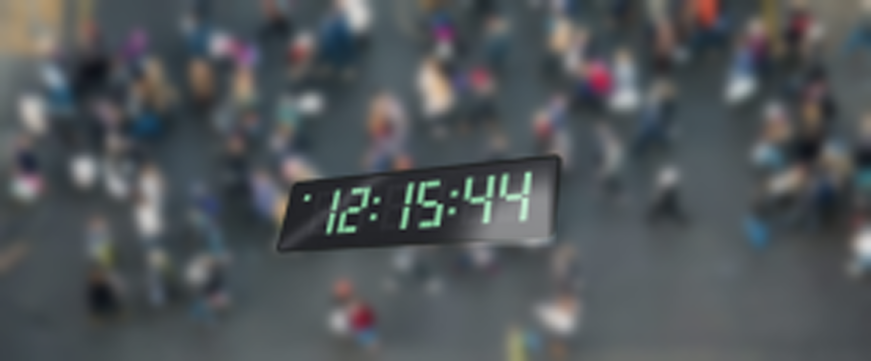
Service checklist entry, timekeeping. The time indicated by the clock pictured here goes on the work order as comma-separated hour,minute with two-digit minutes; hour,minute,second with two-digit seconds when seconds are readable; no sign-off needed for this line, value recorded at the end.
12,15,44
